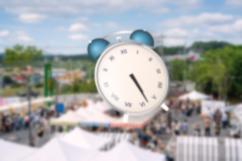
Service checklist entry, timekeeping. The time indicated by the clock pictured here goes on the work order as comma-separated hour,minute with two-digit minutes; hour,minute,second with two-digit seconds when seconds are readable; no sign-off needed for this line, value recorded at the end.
5,28
